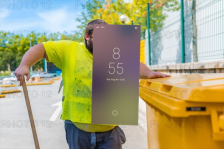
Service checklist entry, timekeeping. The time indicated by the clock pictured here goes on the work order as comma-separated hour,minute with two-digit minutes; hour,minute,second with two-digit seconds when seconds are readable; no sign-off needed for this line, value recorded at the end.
8,55
